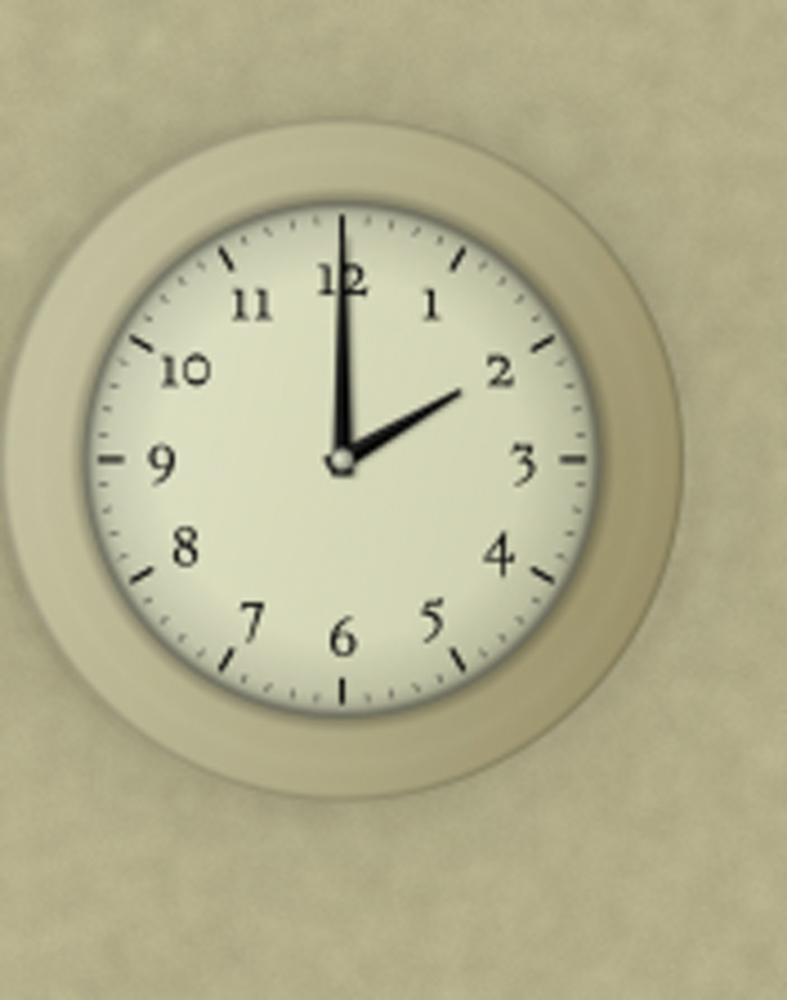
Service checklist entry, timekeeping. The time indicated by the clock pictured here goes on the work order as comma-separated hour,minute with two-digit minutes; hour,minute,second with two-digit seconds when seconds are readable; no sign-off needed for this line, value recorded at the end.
2,00
